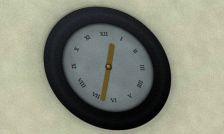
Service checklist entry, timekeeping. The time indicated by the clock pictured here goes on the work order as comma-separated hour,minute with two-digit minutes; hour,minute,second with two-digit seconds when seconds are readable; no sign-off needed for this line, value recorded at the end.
12,33
